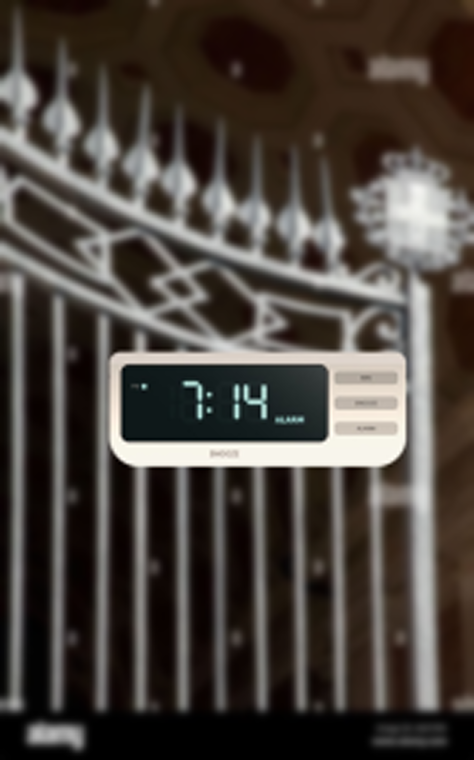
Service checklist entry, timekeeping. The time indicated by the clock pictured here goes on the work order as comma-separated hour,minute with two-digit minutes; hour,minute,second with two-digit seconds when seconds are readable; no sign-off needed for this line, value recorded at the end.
7,14
